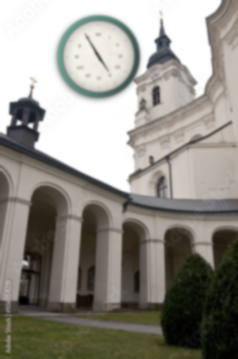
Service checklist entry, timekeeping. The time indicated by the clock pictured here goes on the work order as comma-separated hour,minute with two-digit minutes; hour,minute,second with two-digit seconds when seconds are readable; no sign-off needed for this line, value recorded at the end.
4,55
